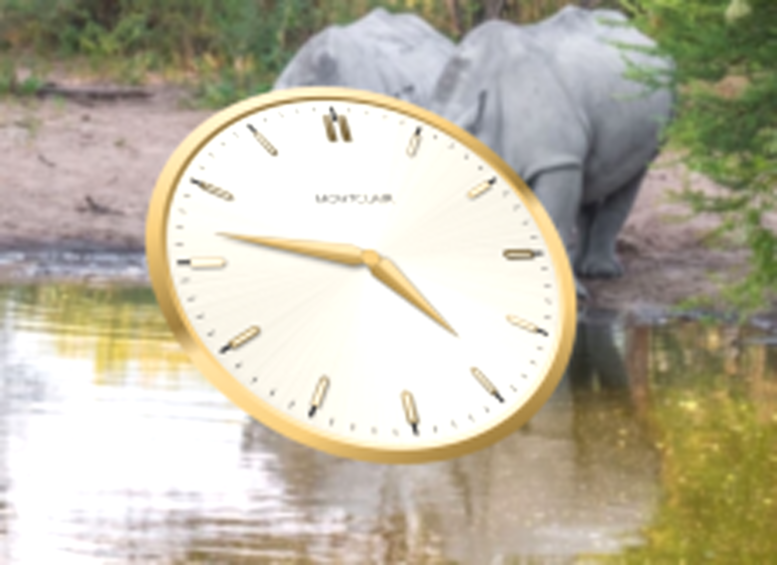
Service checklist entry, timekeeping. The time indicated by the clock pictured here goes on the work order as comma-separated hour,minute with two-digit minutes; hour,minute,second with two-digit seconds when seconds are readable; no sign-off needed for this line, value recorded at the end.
4,47
